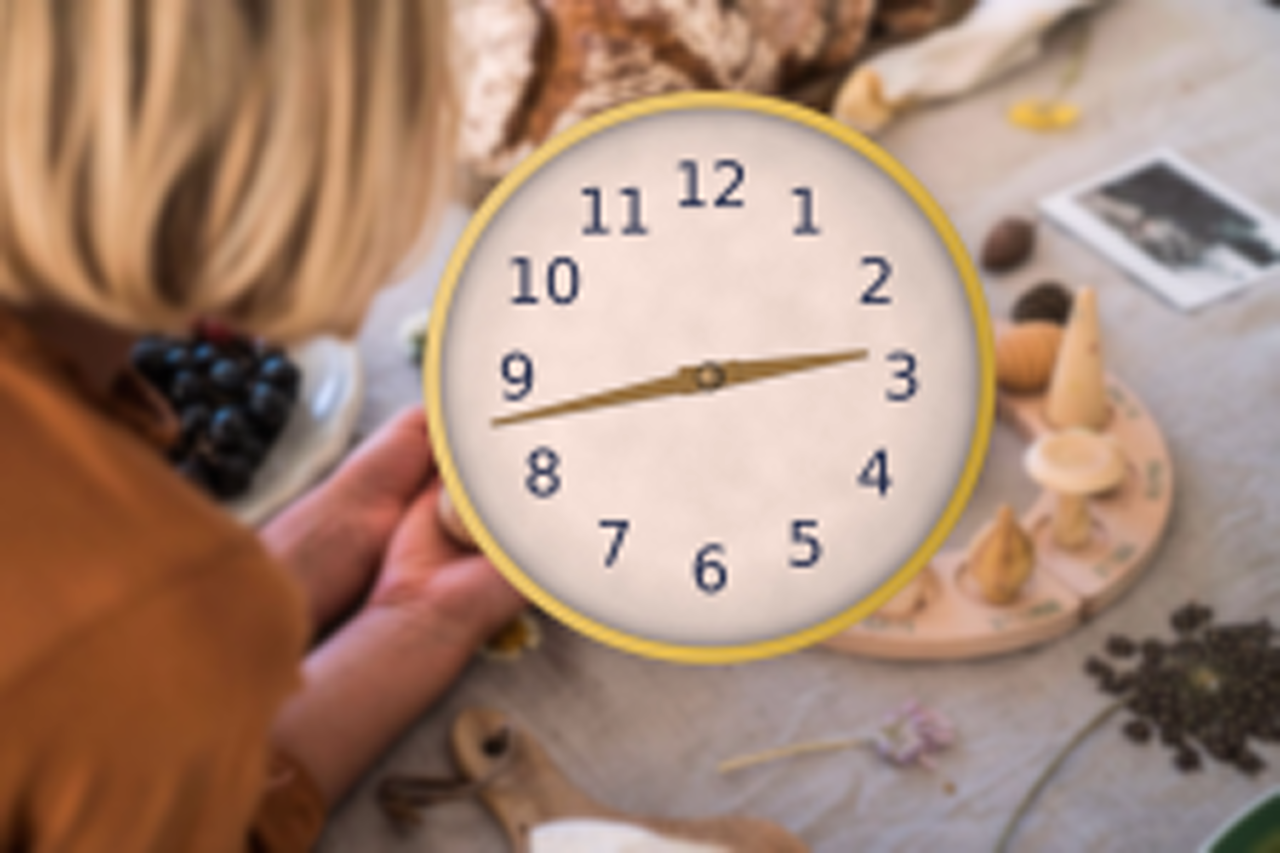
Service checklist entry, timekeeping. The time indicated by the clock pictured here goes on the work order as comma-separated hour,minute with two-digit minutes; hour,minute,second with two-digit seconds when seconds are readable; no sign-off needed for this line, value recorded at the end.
2,43
